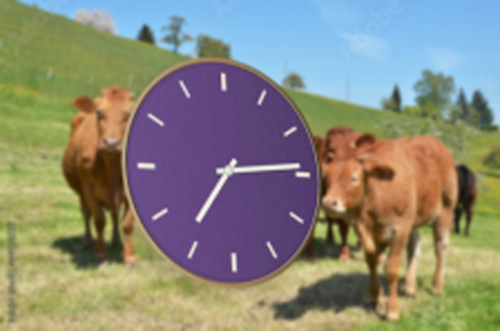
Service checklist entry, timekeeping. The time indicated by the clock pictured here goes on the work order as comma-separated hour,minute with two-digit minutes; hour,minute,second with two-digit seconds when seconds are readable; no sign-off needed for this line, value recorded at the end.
7,14
